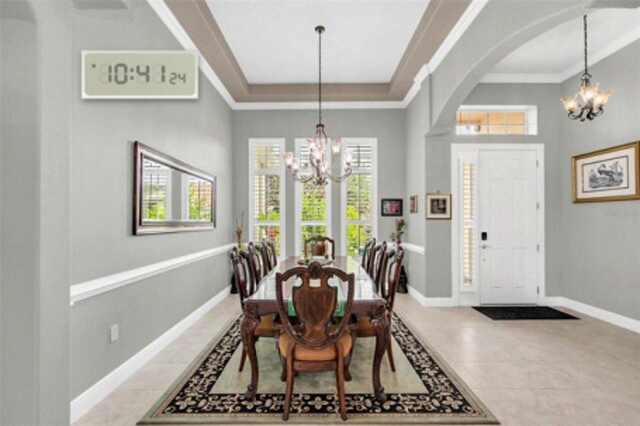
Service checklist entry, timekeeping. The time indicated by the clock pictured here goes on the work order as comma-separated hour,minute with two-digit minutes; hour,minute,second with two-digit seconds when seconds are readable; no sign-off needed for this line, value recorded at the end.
10,41,24
